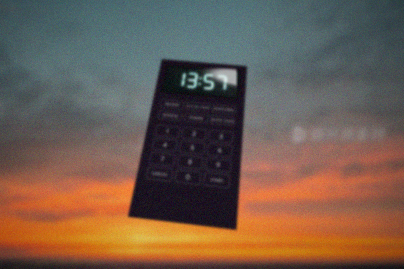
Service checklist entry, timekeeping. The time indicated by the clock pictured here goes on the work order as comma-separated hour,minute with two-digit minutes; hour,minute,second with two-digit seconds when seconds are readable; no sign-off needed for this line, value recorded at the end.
13,57
